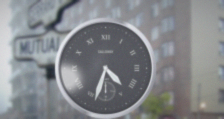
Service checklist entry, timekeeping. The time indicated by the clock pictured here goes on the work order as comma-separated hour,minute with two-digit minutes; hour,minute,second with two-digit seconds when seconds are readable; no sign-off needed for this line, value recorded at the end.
4,33
